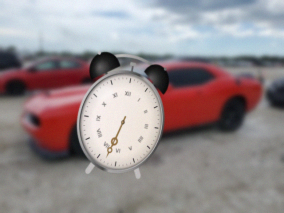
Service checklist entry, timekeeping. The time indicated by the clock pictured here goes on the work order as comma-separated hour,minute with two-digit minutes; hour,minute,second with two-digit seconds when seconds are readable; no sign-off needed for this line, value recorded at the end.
6,33
